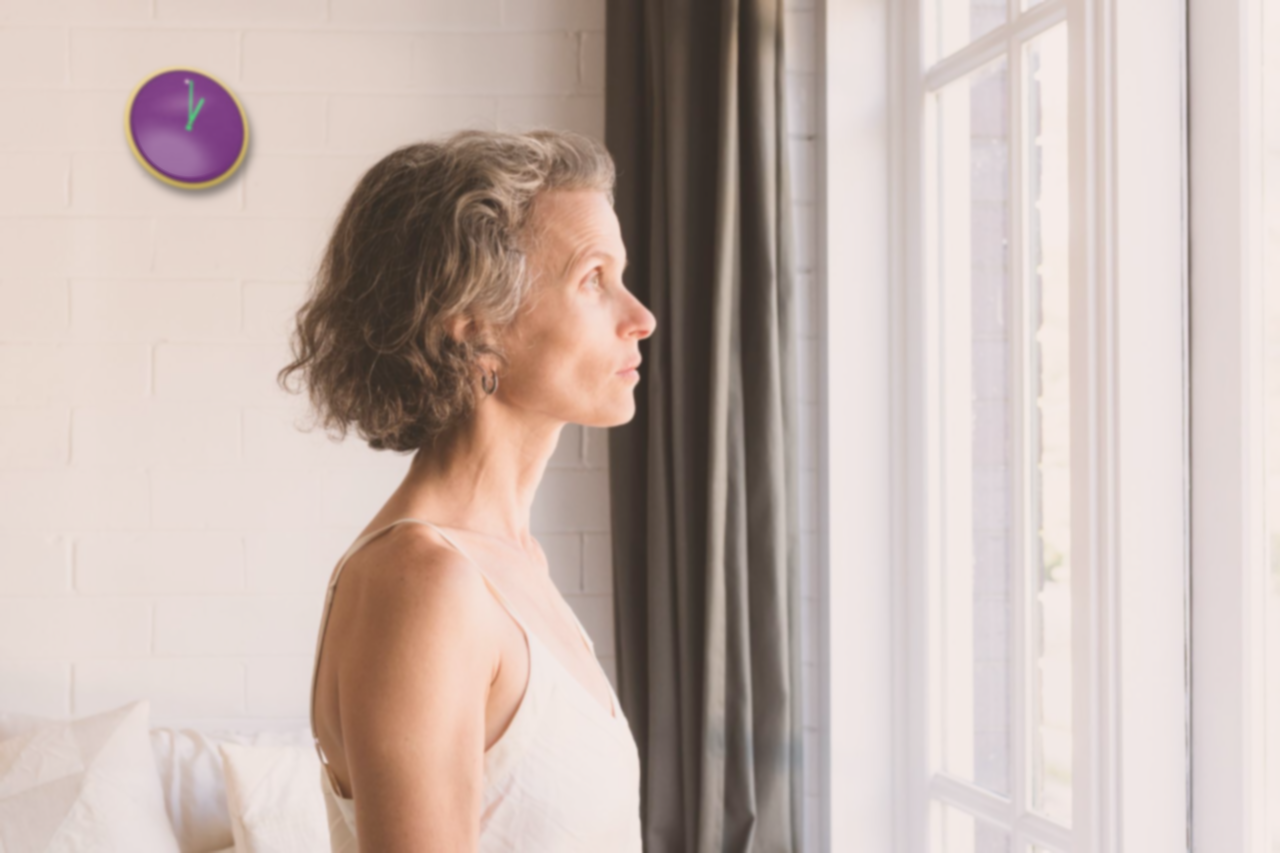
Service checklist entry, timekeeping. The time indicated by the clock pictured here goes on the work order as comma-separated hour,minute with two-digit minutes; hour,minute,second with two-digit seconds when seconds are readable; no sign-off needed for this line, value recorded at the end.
1,01
